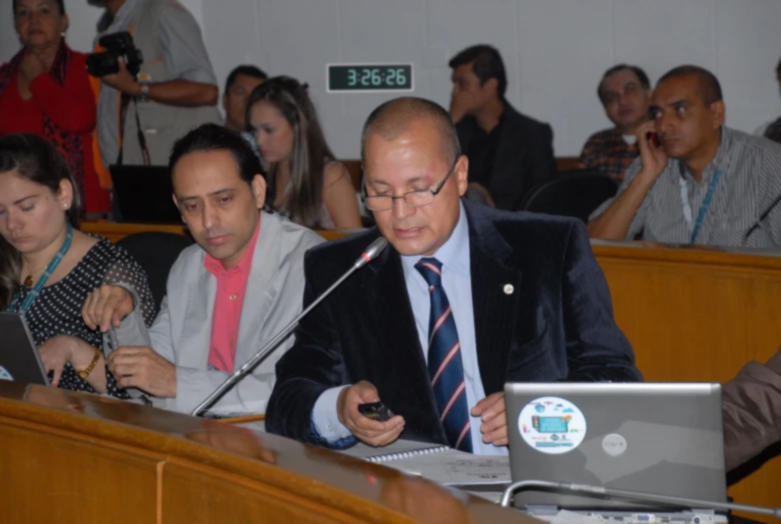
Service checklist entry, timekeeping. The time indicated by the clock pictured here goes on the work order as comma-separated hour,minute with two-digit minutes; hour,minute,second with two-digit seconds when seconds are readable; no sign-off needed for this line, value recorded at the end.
3,26,26
